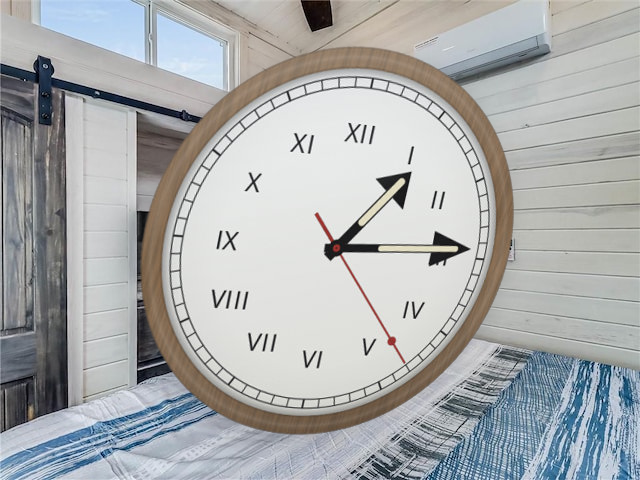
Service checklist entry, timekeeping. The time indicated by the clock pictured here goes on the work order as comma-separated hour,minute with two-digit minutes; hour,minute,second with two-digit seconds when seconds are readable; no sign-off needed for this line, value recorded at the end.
1,14,23
